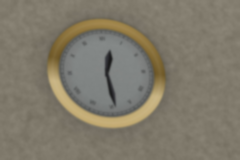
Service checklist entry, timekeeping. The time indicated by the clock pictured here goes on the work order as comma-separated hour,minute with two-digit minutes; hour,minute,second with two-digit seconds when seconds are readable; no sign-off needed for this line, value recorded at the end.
12,29
